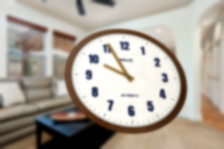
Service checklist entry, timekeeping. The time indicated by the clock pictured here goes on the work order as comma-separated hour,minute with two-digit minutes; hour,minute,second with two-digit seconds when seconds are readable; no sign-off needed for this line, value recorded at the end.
9,56
